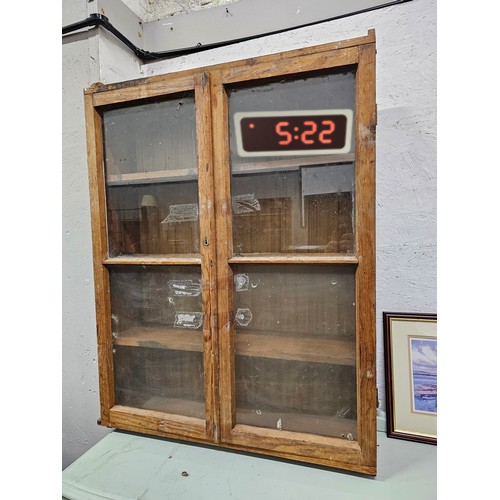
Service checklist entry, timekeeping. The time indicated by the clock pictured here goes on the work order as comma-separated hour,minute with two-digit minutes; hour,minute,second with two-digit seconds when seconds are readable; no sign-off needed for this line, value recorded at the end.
5,22
